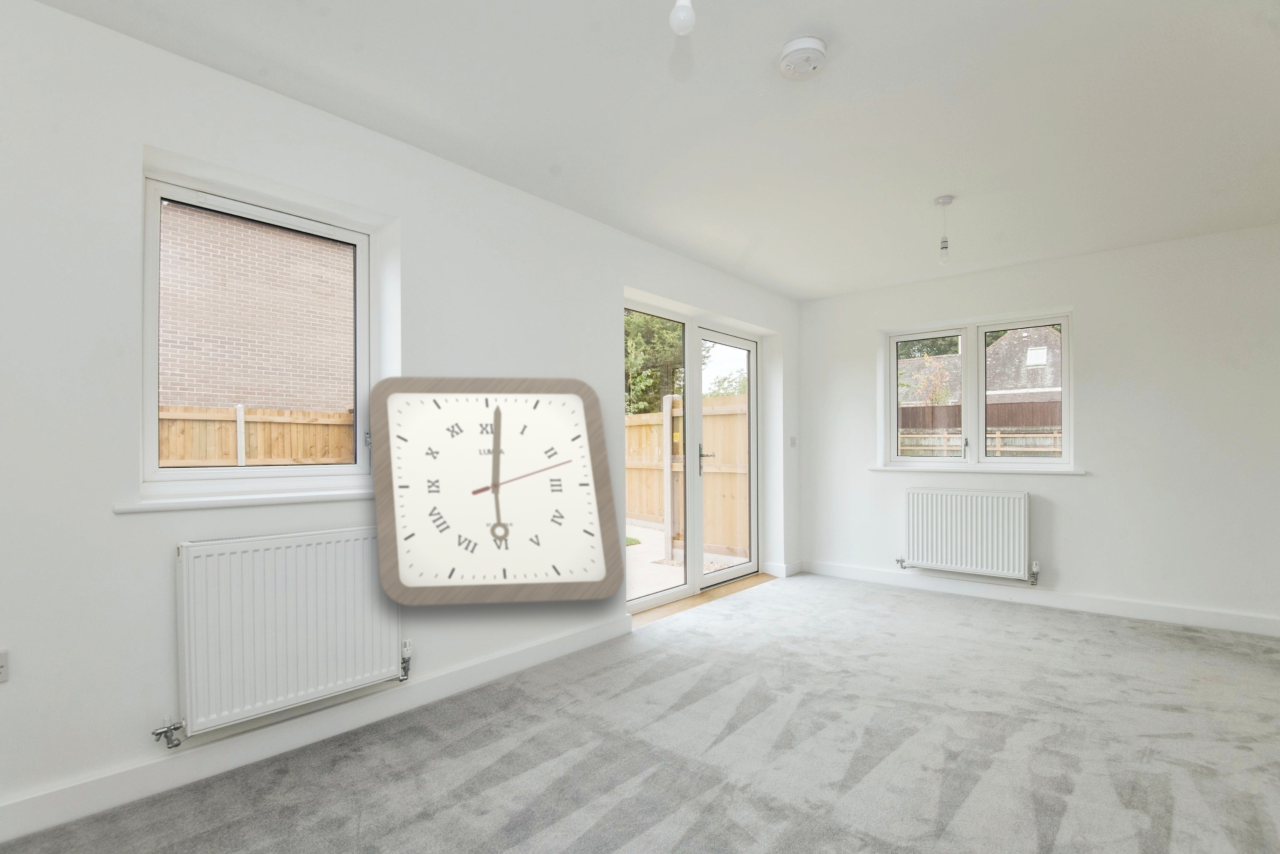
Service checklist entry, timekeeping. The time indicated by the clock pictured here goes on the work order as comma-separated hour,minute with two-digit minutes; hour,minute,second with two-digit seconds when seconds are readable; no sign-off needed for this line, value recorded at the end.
6,01,12
